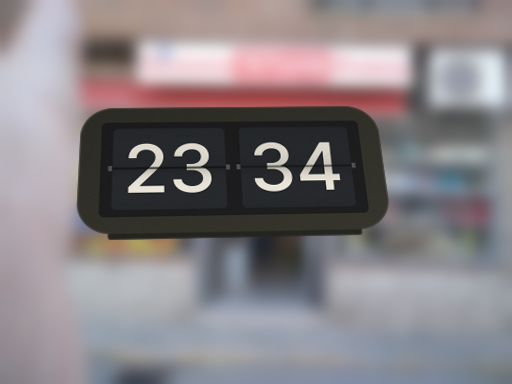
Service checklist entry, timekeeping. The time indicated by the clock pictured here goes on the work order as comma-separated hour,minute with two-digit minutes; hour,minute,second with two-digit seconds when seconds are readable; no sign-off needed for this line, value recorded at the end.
23,34
